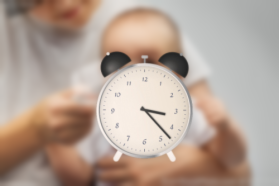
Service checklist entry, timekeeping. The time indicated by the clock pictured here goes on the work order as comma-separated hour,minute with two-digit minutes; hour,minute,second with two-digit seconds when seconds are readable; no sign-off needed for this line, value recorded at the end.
3,23
